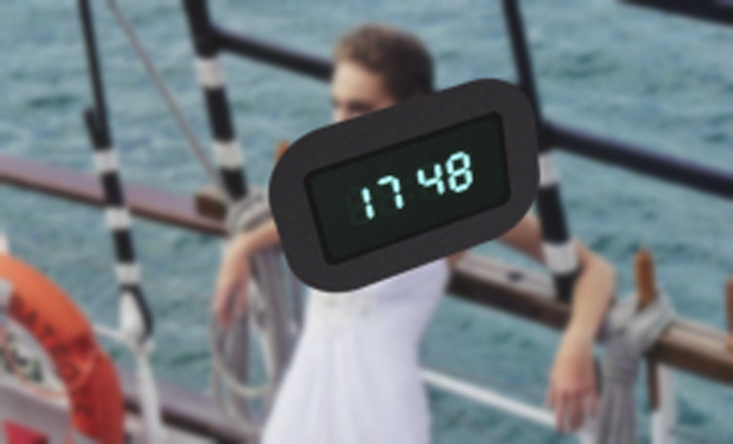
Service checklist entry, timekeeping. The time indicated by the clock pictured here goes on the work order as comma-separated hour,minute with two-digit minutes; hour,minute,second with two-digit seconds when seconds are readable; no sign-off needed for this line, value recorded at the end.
17,48
